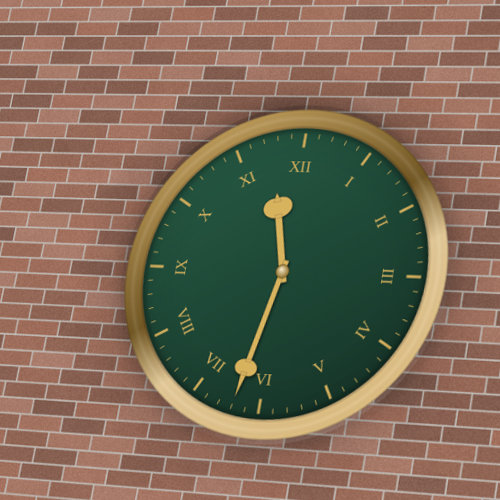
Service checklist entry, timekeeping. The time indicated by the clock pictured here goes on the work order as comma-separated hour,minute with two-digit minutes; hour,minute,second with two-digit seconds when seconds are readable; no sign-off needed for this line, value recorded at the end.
11,32
